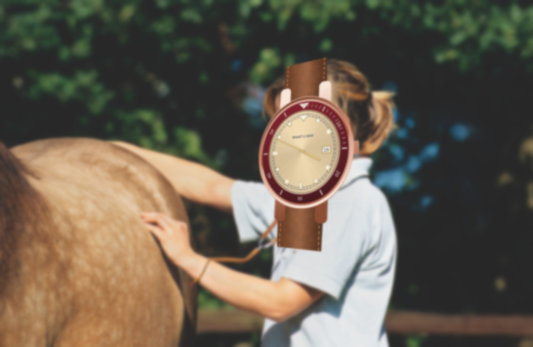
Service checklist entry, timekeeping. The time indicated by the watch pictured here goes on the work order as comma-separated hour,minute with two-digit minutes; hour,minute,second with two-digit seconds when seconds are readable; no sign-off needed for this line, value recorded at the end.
3,49
